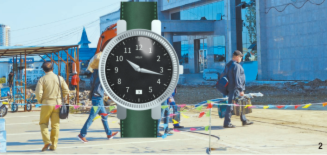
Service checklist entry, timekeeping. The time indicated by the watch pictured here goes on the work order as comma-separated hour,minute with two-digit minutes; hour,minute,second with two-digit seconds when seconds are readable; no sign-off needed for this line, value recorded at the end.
10,17
